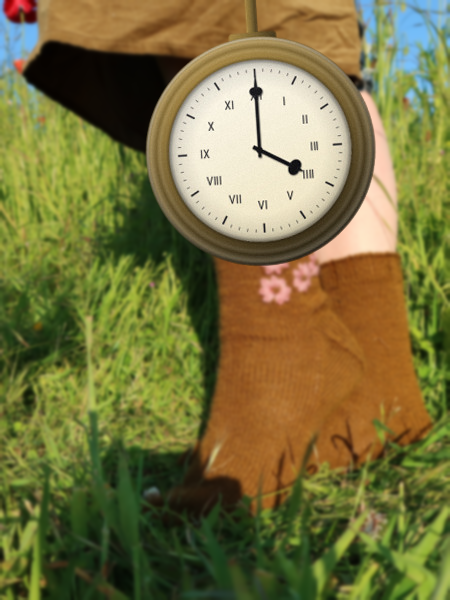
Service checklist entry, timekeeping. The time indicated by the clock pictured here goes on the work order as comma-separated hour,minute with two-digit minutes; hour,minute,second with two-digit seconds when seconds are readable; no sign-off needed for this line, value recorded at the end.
4,00
